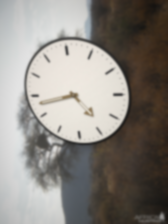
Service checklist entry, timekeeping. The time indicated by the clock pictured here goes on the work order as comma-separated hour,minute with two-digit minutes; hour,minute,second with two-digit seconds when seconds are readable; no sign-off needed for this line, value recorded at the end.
4,43
